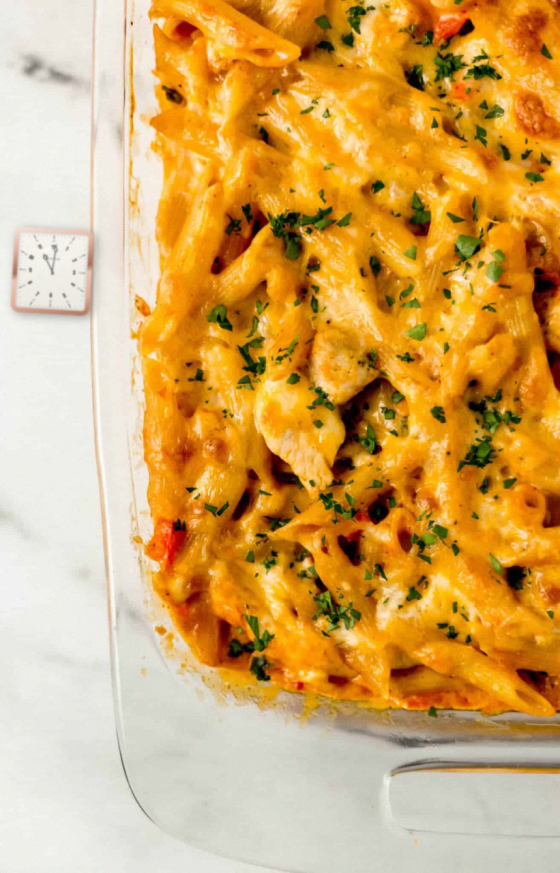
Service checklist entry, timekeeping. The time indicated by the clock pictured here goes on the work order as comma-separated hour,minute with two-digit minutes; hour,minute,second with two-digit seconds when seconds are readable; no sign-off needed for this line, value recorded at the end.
11,01
